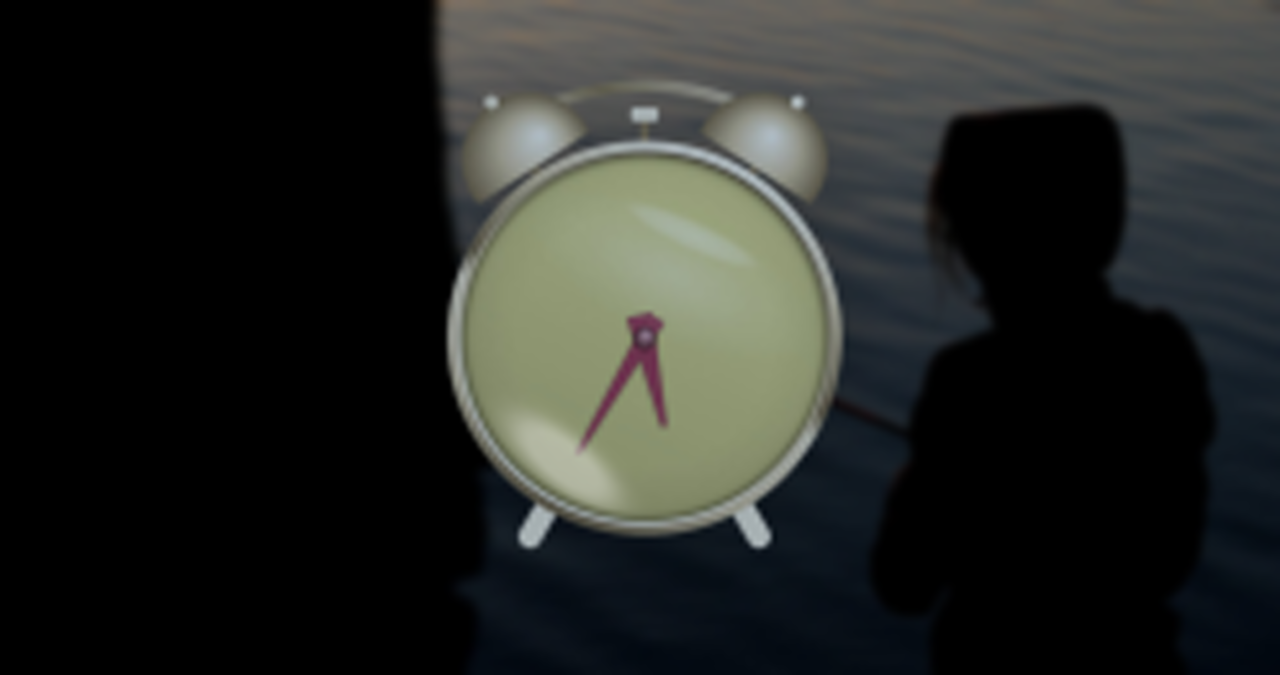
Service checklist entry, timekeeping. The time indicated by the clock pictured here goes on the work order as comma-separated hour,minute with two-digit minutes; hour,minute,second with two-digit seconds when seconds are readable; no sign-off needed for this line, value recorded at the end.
5,35
